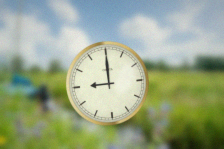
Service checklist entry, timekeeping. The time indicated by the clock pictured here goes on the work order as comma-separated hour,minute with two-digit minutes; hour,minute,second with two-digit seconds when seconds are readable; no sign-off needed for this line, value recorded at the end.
9,00
